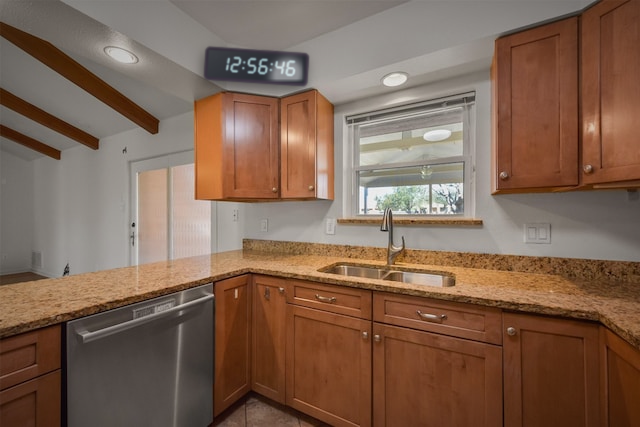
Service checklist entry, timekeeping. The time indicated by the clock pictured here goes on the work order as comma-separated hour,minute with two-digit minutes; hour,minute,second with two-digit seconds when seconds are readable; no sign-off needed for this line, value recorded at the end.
12,56,46
